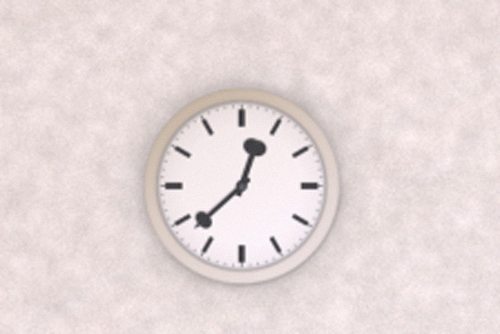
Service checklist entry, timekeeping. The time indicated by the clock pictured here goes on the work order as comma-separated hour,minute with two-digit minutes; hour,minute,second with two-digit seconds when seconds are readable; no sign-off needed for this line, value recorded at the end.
12,38
